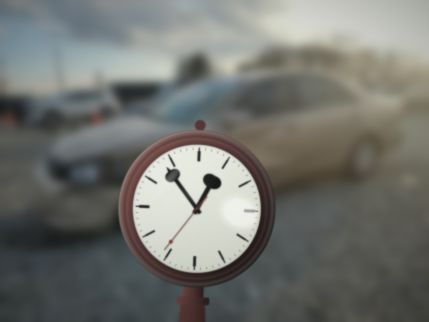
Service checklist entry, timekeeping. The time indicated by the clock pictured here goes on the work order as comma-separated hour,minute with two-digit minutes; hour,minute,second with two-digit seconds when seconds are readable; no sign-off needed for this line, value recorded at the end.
12,53,36
